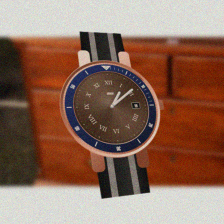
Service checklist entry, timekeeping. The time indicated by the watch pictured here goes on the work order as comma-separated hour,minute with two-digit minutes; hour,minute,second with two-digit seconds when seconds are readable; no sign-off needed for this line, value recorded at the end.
1,09
